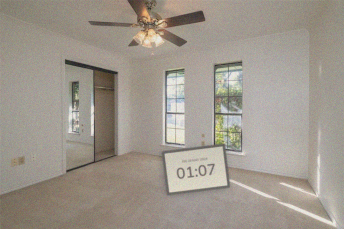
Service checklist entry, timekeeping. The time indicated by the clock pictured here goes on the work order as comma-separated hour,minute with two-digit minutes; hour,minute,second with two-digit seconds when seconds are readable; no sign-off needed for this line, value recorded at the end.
1,07
